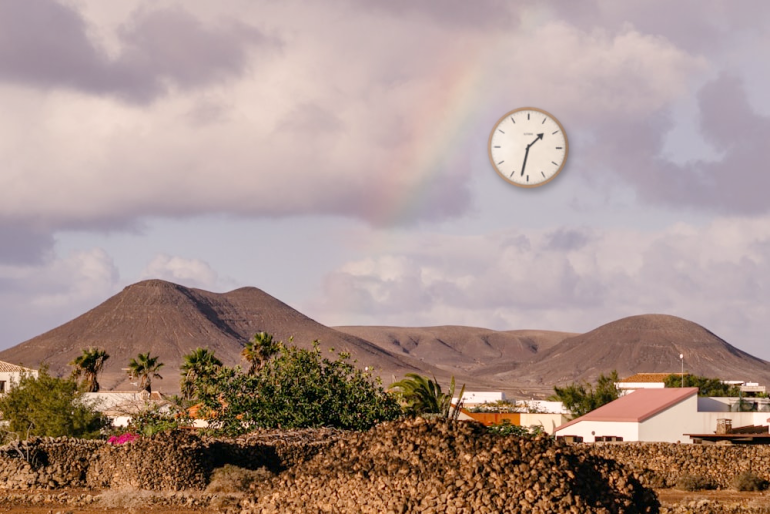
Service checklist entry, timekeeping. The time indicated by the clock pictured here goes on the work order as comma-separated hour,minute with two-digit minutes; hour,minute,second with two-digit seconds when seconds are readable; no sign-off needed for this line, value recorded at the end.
1,32
